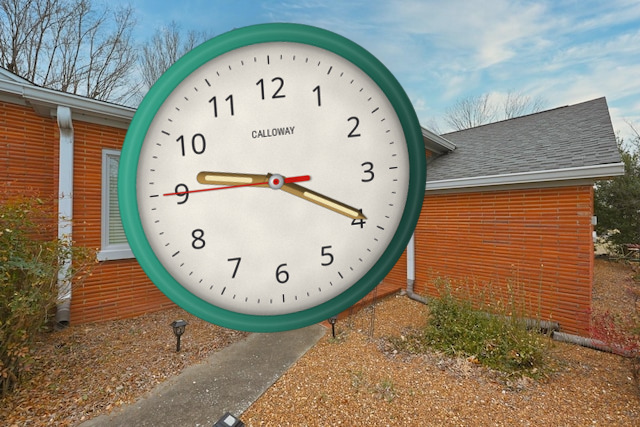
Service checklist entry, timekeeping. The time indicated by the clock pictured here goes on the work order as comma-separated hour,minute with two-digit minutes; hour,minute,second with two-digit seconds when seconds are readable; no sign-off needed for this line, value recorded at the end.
9,19,45
